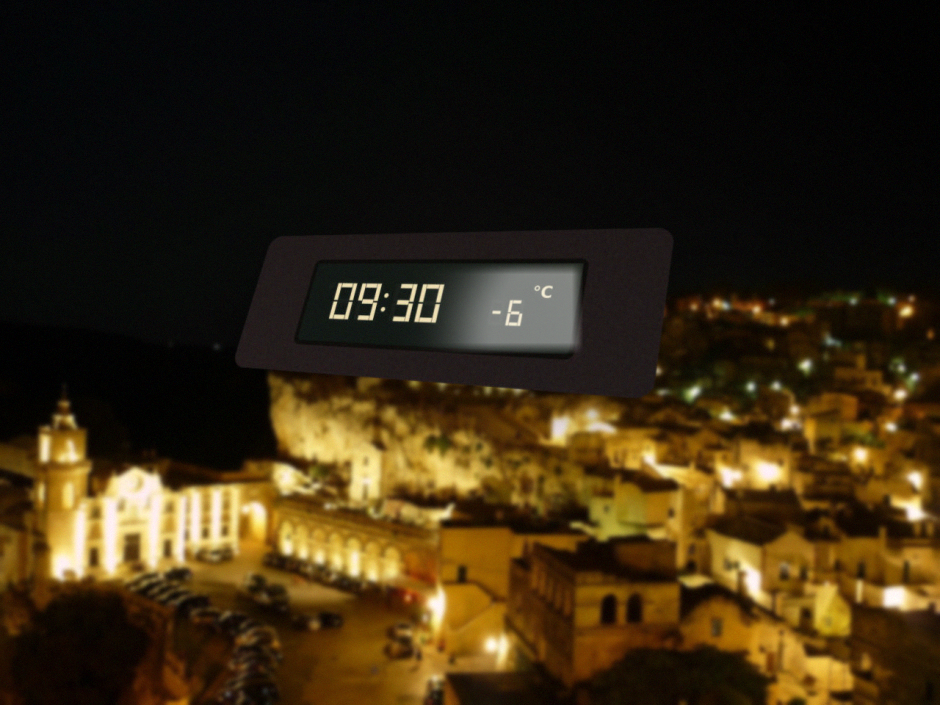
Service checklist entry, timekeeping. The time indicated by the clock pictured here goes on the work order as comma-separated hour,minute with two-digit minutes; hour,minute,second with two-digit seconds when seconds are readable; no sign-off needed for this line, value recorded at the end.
9,30
